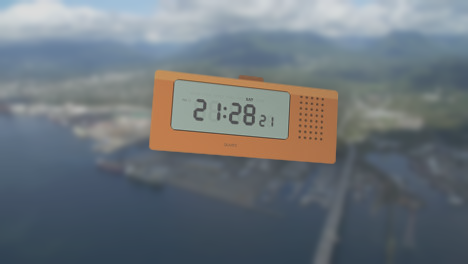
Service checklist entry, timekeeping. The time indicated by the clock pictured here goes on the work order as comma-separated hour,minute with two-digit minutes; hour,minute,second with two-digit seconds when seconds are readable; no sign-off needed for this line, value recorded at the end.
21,28,21
